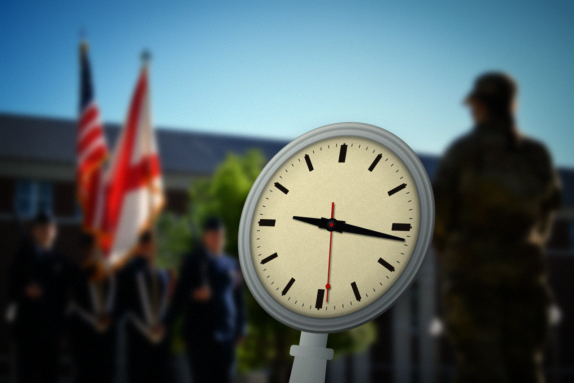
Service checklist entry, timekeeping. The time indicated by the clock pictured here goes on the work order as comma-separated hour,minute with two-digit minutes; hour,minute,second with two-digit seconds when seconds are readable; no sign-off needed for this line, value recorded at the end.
9,16,29
